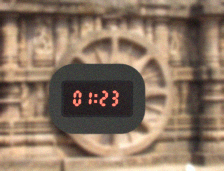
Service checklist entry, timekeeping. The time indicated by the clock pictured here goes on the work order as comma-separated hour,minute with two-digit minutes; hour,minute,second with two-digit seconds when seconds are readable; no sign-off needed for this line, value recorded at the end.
1,23
